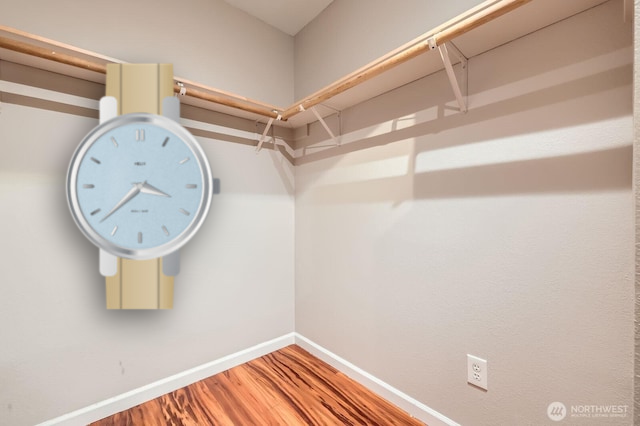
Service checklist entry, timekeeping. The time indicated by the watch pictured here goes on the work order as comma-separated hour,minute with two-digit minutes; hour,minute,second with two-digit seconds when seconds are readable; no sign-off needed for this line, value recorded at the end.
3,38
